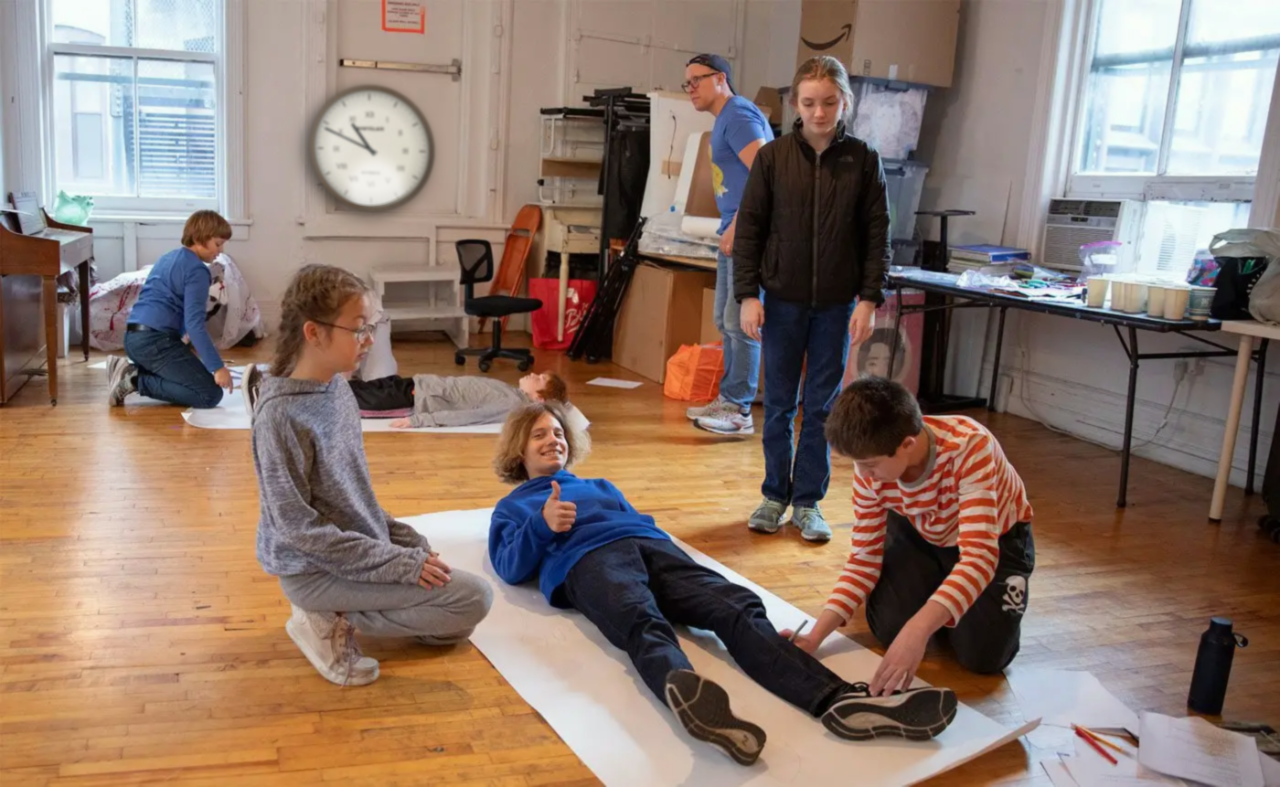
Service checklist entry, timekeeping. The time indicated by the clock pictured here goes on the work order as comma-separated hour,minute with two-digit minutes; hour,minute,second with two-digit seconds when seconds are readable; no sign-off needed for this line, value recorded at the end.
10,49
